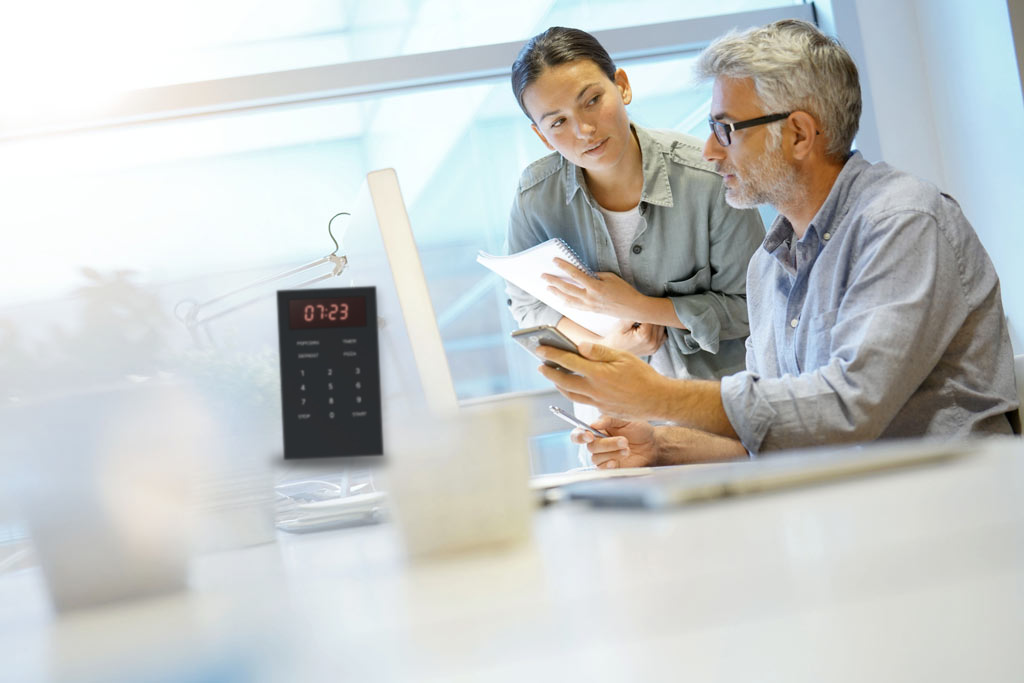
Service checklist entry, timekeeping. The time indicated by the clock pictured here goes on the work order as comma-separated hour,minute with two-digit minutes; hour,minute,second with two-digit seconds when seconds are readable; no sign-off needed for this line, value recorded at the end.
7,23
